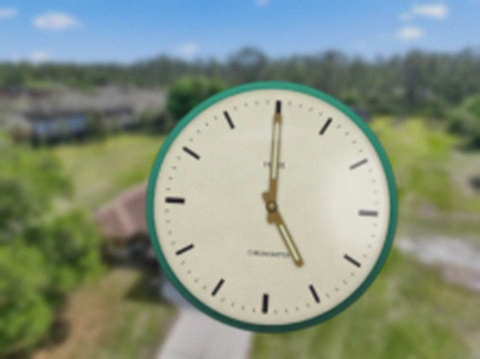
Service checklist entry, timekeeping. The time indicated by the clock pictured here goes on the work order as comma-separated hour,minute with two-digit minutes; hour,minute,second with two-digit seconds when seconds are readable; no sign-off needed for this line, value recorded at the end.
5,00
